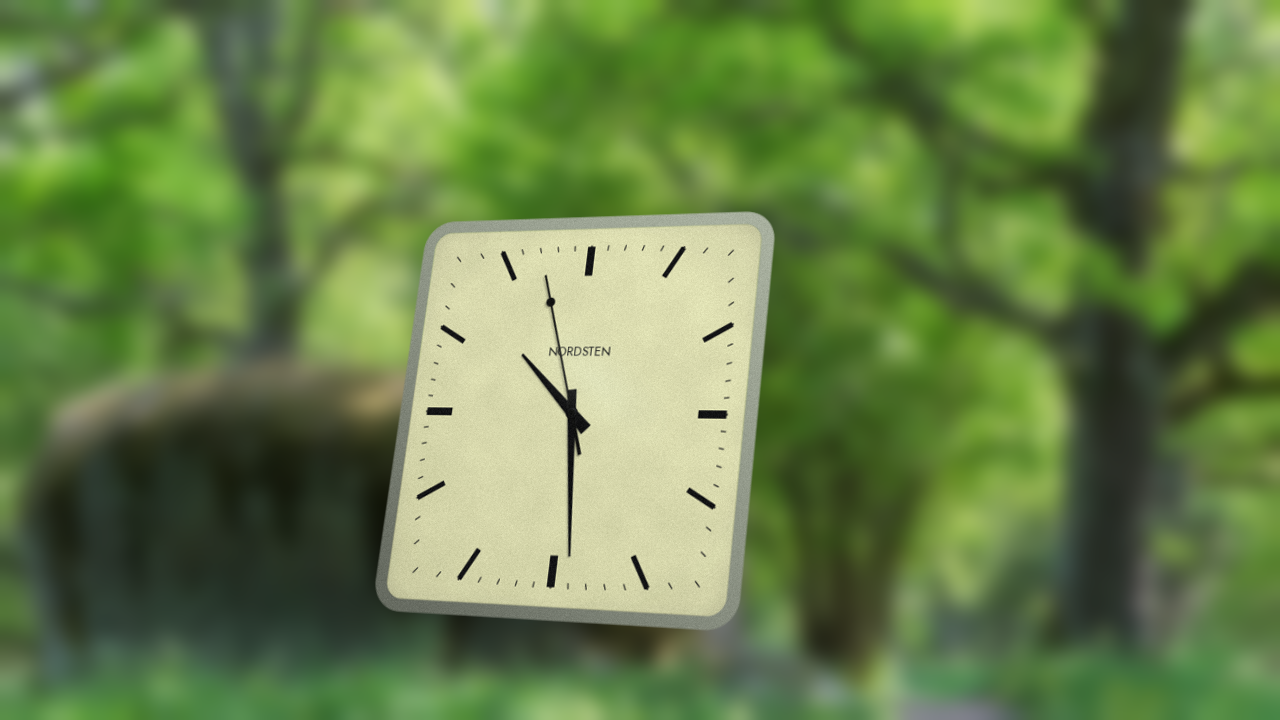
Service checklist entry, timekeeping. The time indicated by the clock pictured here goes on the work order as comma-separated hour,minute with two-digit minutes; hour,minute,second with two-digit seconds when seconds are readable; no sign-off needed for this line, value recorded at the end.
10,28,57
